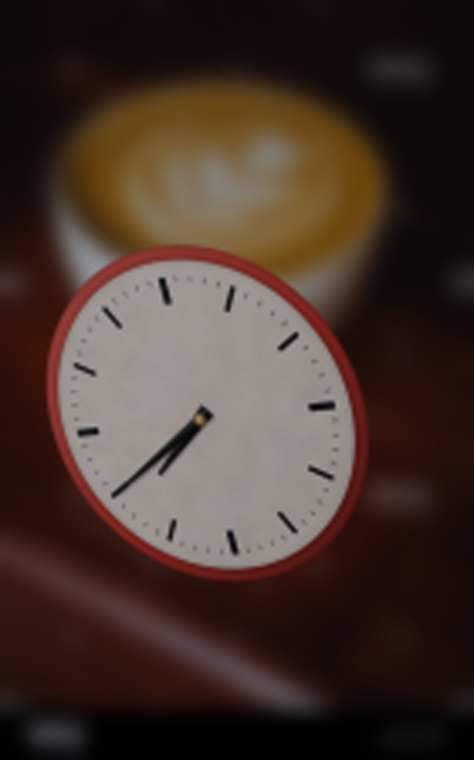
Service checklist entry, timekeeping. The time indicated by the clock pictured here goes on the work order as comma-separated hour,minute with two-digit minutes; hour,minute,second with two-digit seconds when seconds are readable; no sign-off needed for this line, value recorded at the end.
7,40
